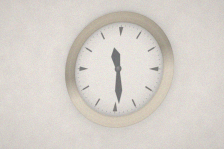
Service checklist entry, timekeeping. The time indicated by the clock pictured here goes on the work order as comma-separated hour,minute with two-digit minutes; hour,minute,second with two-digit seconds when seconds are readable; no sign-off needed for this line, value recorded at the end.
11,29
